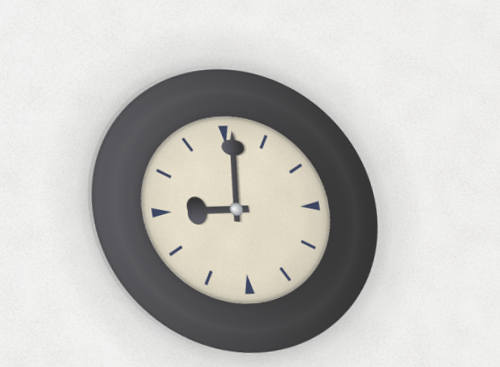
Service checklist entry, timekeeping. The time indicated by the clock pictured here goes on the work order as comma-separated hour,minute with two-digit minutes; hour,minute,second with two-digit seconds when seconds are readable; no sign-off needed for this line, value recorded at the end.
9,01
